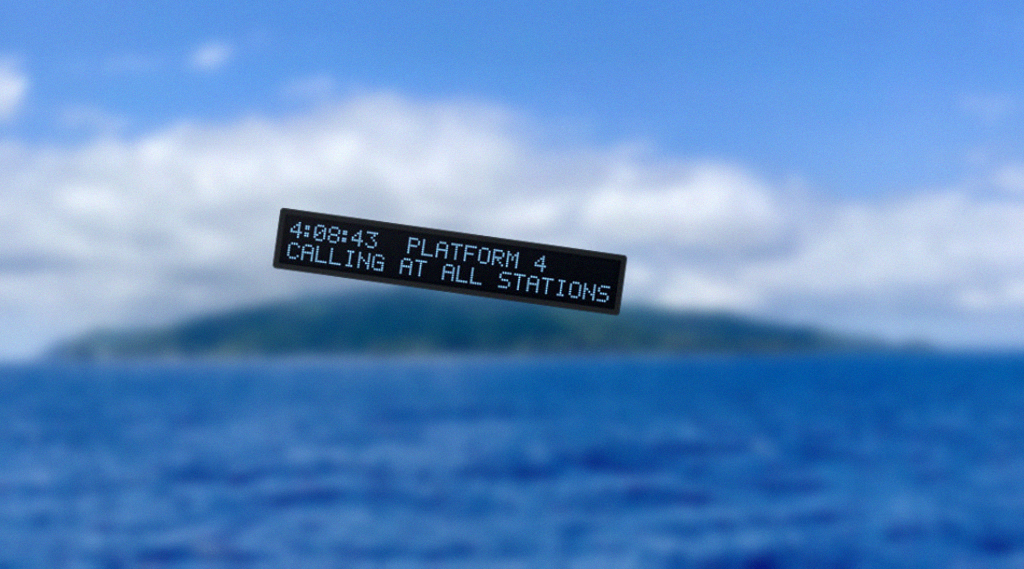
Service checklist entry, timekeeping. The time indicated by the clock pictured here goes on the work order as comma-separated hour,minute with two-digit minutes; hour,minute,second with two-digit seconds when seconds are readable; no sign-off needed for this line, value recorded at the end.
4,08,43
